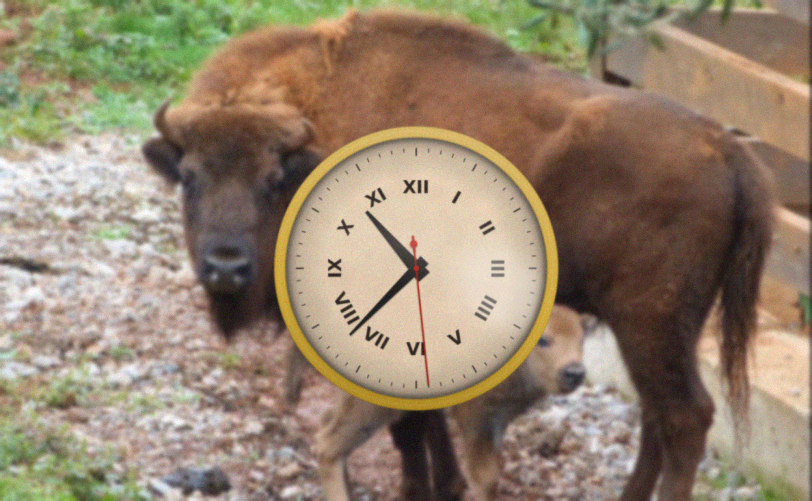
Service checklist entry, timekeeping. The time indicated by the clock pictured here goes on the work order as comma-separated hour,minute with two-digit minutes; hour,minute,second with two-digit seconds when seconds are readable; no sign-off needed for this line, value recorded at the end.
10,37,29
